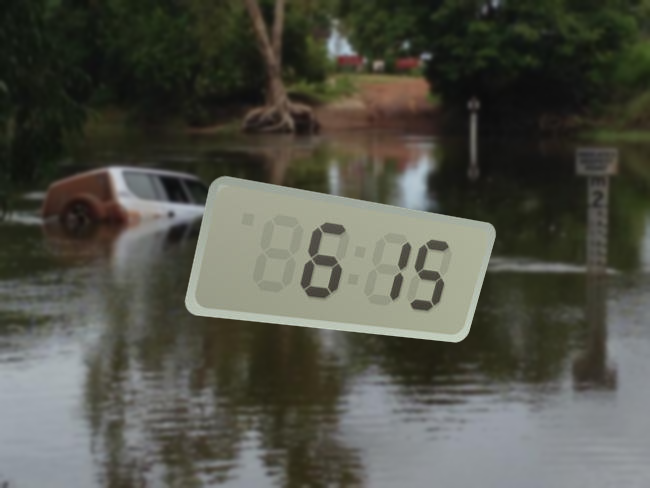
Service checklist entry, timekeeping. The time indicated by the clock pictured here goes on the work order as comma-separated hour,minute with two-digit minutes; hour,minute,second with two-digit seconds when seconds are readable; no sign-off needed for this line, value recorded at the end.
6,15
